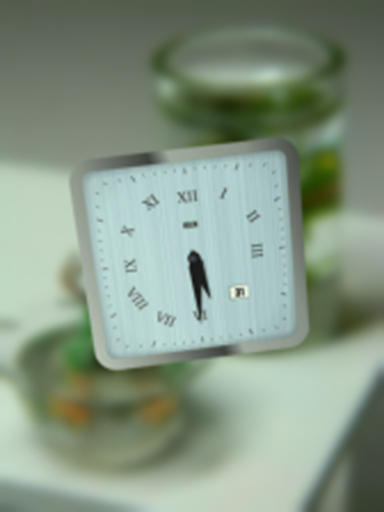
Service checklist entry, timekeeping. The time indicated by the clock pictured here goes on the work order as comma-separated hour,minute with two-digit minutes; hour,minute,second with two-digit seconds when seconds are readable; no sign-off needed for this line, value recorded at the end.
5,30
